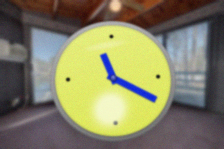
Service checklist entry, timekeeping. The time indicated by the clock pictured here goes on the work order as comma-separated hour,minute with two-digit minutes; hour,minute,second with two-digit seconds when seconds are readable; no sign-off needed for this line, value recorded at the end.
11,20
